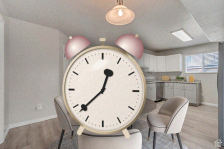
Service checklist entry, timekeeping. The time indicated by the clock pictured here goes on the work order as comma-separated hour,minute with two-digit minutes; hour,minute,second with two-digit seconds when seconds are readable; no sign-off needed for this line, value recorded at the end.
12,38
